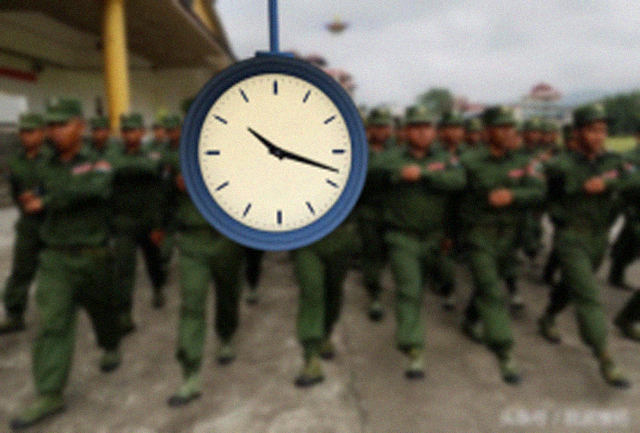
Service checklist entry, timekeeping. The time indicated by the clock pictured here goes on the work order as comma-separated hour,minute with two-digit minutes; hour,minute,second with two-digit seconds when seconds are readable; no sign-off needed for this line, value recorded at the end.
10,18
